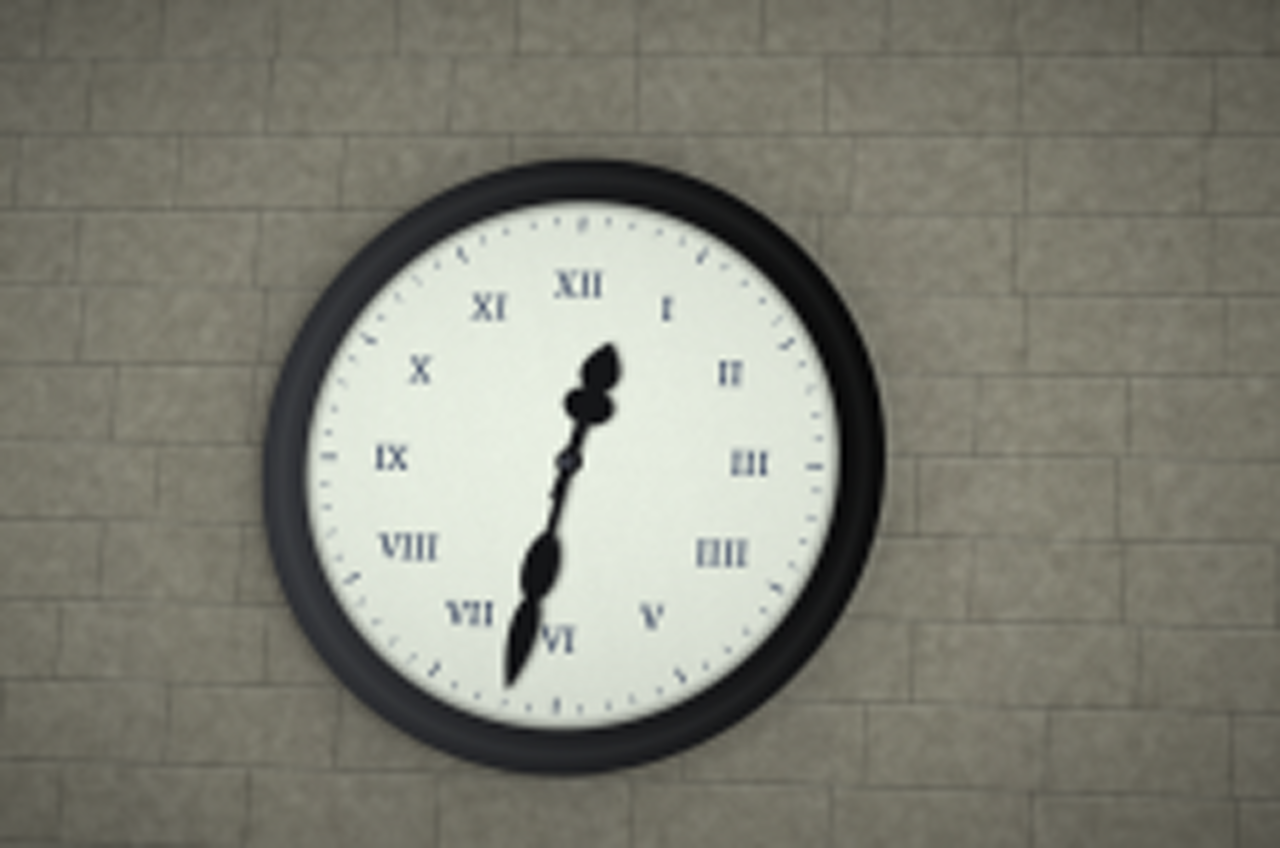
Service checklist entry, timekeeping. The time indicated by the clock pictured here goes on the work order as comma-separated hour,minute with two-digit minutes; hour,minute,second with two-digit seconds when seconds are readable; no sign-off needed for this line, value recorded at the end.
12,32
